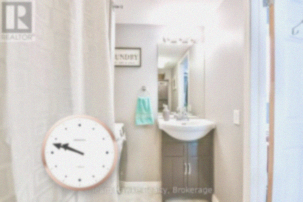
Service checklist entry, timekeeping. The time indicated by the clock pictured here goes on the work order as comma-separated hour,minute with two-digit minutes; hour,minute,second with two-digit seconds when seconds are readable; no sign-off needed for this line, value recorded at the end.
9,48
